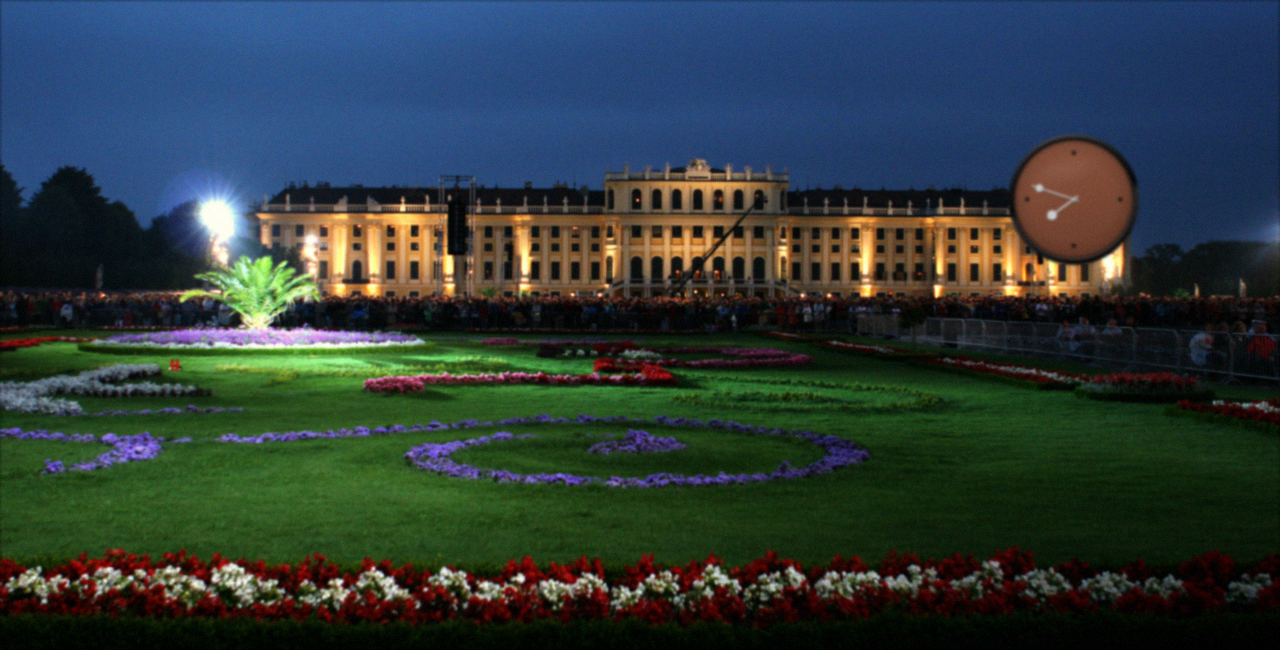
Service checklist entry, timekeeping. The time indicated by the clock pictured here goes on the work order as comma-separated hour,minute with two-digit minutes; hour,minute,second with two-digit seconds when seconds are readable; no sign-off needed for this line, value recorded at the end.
7,48
